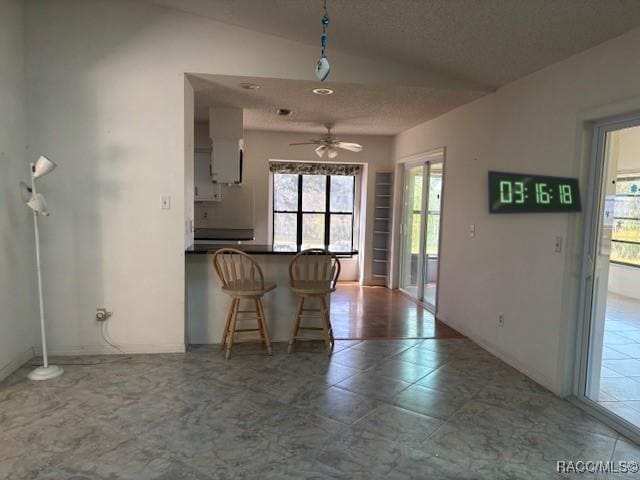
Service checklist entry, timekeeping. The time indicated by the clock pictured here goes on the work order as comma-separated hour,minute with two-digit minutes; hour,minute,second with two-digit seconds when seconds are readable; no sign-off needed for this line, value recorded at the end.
3,16,18
